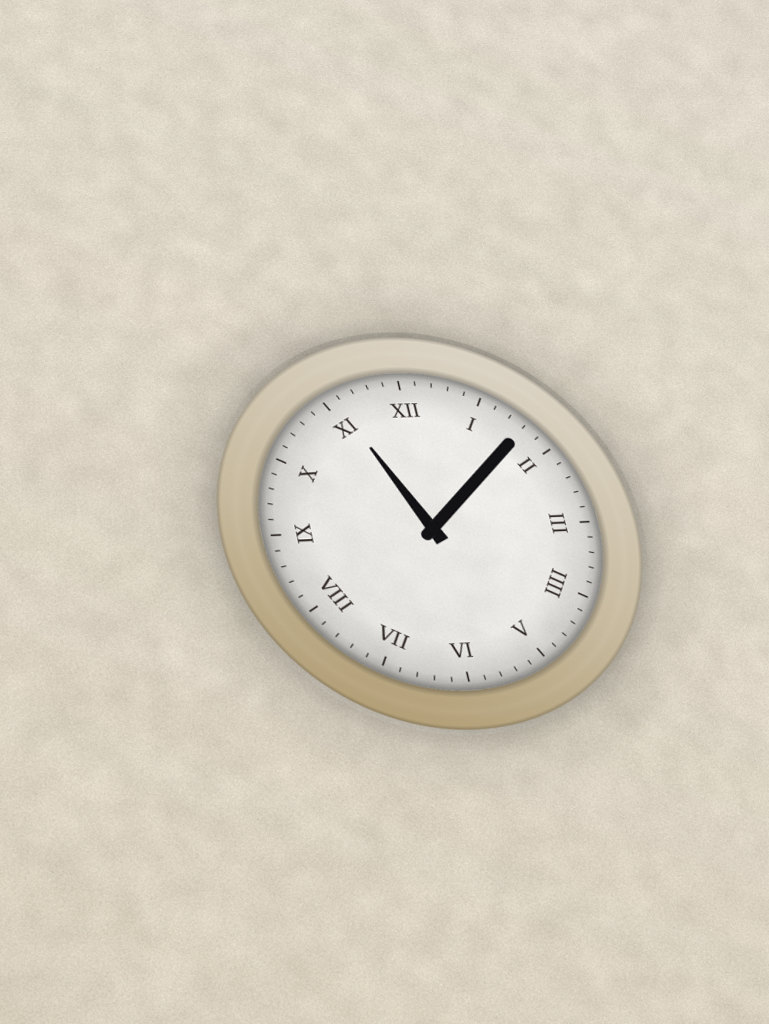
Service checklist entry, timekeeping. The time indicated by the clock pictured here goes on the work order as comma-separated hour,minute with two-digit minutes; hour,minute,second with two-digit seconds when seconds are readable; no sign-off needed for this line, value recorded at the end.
11,08
